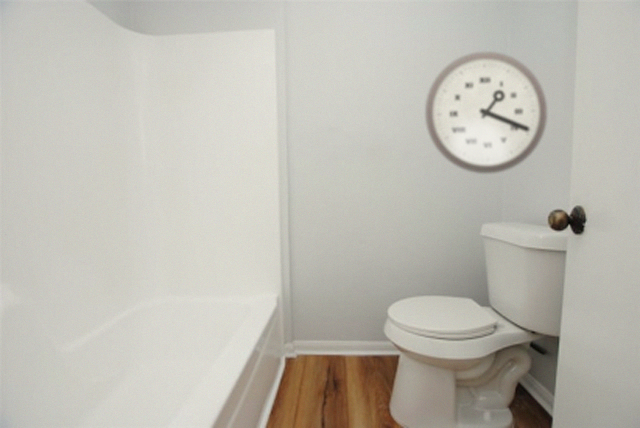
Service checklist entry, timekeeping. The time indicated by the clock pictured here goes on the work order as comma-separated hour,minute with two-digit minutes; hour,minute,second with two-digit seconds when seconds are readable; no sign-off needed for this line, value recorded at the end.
1,19
